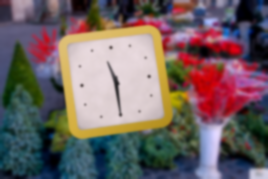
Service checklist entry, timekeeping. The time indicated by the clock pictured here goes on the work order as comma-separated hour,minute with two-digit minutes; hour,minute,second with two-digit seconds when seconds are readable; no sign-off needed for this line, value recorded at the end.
11,30
